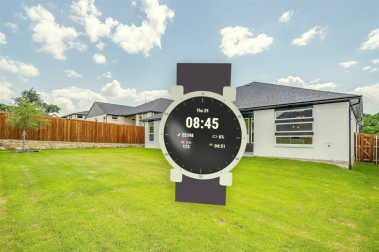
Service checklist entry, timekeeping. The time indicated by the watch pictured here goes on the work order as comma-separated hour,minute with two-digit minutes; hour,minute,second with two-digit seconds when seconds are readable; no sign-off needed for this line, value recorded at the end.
8,45
